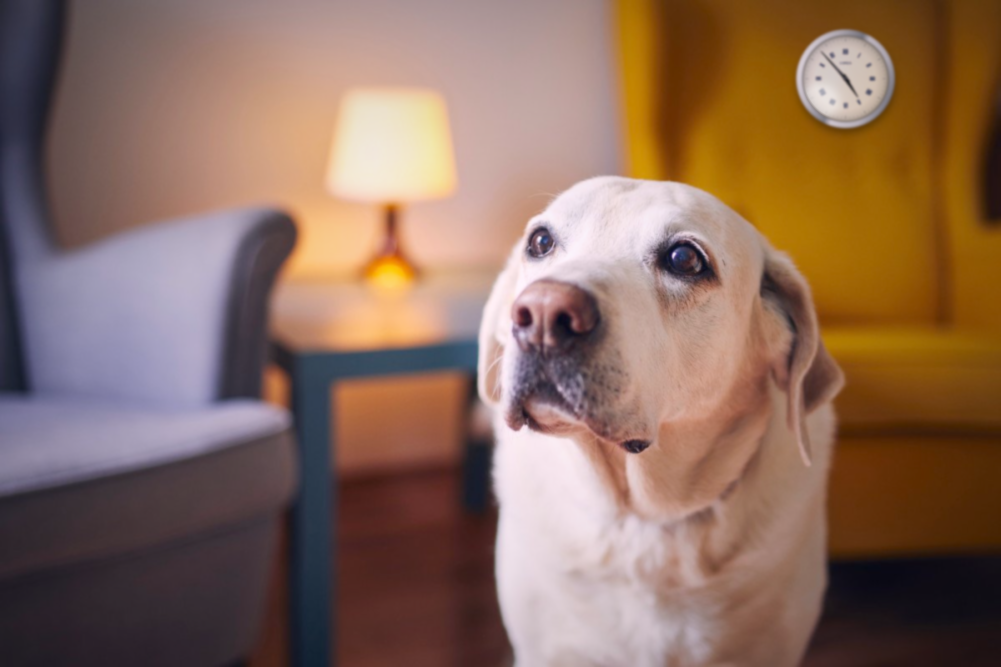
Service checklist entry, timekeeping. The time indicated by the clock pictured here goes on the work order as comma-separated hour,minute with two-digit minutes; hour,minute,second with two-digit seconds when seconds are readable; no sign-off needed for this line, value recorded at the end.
4,53
